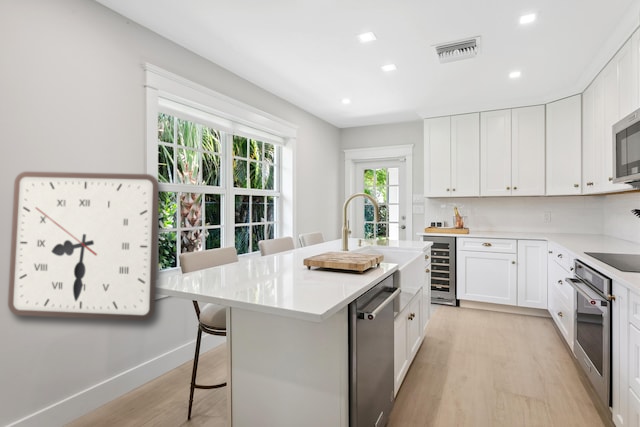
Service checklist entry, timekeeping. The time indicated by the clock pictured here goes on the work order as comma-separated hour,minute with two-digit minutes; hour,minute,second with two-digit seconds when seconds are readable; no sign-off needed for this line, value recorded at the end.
8,30,51
